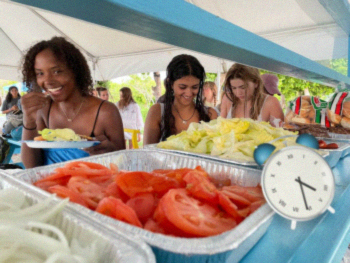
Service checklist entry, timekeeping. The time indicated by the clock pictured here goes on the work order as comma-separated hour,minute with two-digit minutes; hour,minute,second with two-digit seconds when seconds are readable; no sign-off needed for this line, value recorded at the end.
4,31
